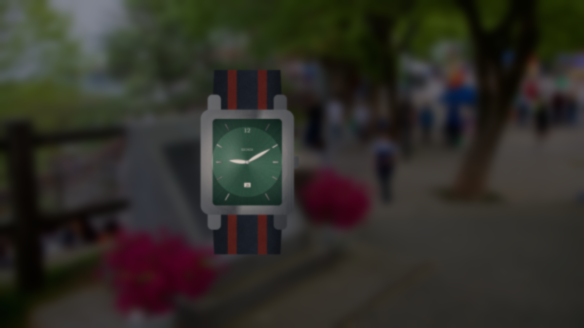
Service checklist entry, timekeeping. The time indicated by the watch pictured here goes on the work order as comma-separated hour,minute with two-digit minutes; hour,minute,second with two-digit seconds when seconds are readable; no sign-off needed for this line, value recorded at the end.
9,10
